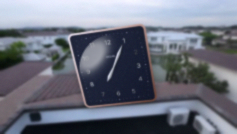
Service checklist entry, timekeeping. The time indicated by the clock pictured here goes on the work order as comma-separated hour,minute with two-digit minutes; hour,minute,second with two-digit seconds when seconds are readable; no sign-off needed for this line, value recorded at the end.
7,05
